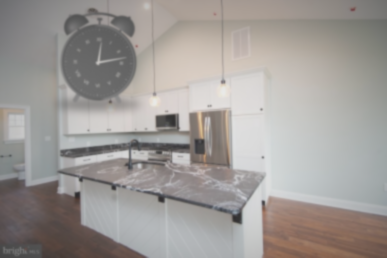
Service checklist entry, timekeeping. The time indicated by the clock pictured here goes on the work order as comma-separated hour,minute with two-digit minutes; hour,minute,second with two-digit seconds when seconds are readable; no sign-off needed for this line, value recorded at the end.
12,13
